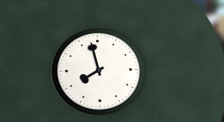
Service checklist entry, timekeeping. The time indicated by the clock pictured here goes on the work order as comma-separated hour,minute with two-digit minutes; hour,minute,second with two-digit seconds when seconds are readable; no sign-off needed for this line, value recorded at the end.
7,58
